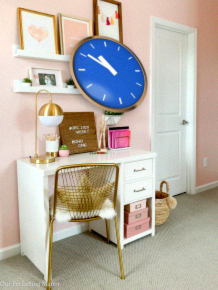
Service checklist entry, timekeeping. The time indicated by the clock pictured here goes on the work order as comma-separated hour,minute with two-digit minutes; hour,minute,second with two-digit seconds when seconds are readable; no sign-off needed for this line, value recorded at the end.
10,51
